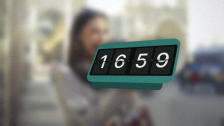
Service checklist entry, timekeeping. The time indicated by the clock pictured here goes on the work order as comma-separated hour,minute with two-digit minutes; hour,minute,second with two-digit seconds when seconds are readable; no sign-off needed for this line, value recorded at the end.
16,59
